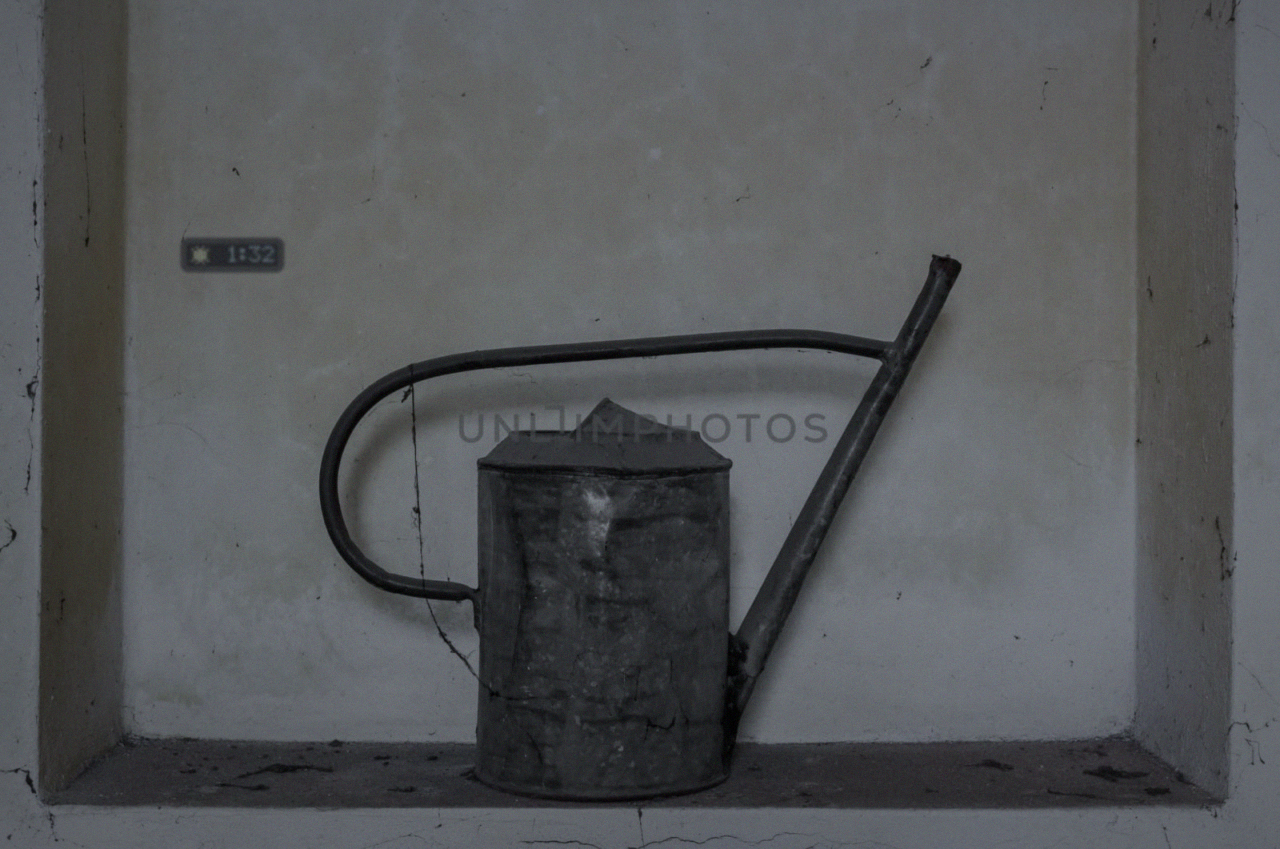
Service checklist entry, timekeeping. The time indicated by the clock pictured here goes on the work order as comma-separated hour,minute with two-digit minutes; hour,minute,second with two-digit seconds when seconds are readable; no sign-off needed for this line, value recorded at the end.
1,32
